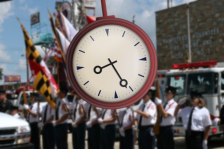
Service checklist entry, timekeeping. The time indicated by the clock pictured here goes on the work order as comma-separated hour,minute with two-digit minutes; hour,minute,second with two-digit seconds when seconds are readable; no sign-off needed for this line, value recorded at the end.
8,26
